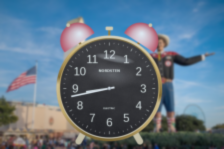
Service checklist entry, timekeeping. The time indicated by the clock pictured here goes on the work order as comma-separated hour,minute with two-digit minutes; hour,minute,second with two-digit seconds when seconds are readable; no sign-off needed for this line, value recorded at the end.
8,43
